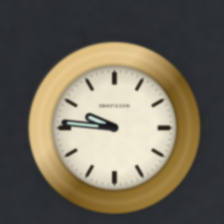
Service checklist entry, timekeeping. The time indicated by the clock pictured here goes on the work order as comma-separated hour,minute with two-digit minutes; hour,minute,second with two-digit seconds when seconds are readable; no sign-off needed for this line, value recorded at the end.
9,46
